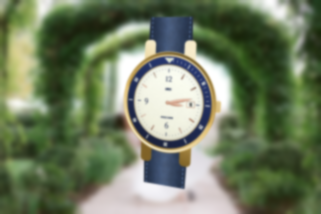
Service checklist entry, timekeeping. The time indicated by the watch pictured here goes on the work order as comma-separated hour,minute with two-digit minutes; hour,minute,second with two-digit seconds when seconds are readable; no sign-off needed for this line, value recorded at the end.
3,13
